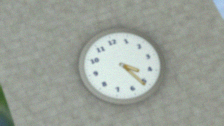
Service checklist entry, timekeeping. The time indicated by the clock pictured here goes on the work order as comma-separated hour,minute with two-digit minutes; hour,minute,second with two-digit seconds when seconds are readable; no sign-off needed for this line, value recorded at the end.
4,26
